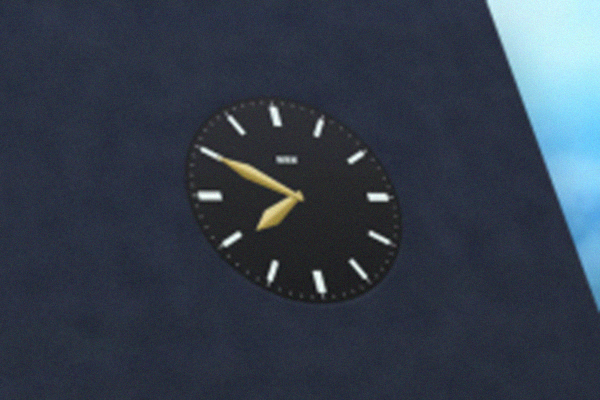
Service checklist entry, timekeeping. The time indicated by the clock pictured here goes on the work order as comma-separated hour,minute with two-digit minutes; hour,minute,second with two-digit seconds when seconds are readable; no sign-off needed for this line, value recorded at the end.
7,50
